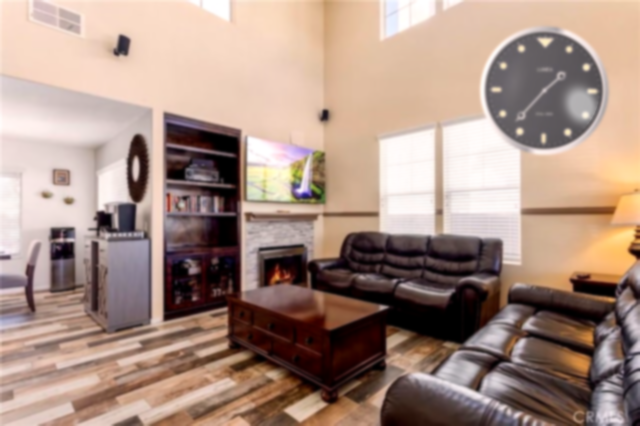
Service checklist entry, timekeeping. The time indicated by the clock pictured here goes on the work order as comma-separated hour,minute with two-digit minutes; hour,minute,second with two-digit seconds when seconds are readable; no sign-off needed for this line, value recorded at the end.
1,37
